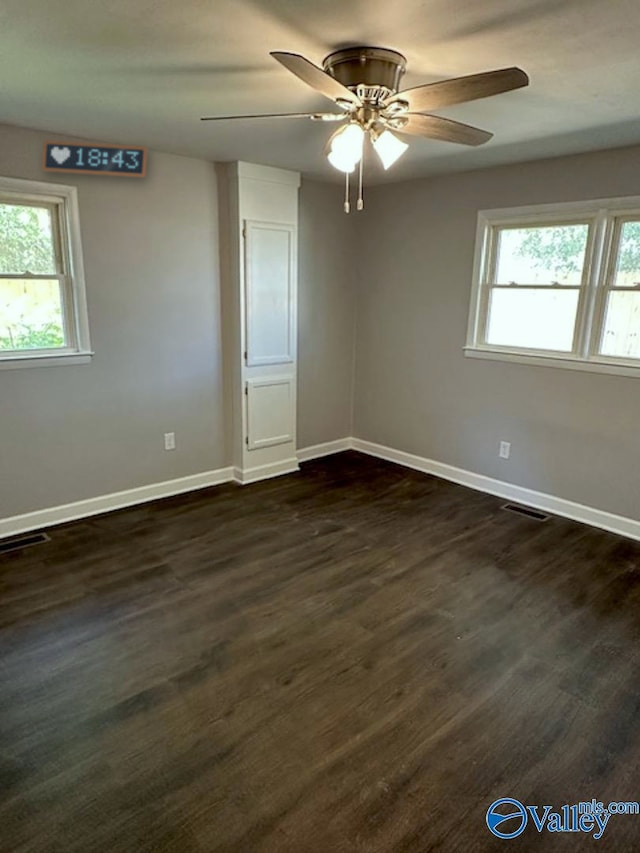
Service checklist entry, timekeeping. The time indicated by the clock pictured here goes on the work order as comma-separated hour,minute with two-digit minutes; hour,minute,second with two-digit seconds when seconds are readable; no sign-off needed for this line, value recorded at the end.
18,43
